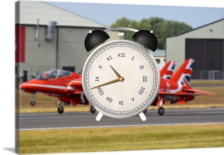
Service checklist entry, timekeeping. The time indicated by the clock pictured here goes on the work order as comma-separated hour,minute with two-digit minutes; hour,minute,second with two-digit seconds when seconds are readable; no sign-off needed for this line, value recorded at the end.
10,42
